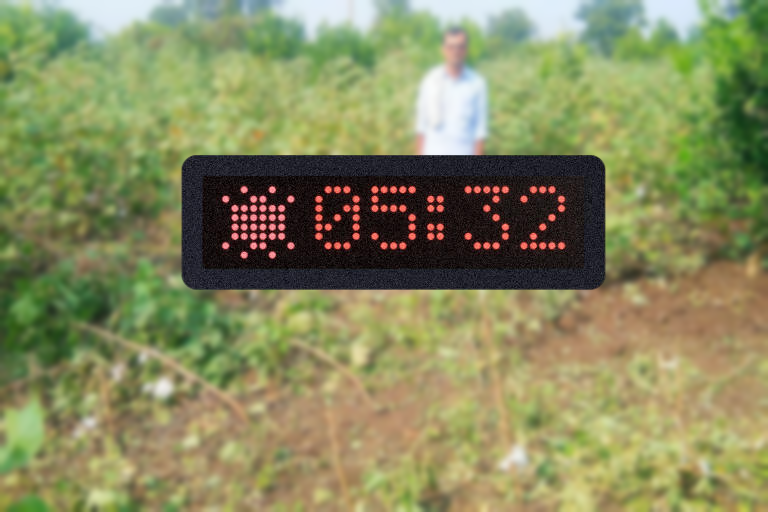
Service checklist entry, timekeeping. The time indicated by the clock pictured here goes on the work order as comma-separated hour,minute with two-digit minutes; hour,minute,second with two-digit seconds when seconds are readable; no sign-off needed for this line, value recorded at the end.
5,32
